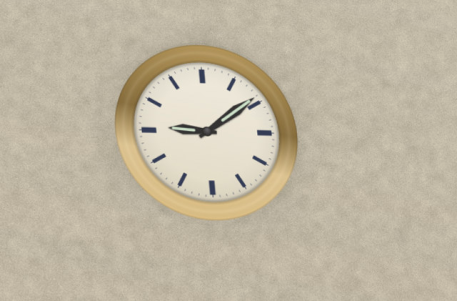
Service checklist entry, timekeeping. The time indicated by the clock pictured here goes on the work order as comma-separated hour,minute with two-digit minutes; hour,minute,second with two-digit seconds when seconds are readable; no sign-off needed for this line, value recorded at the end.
9,09
